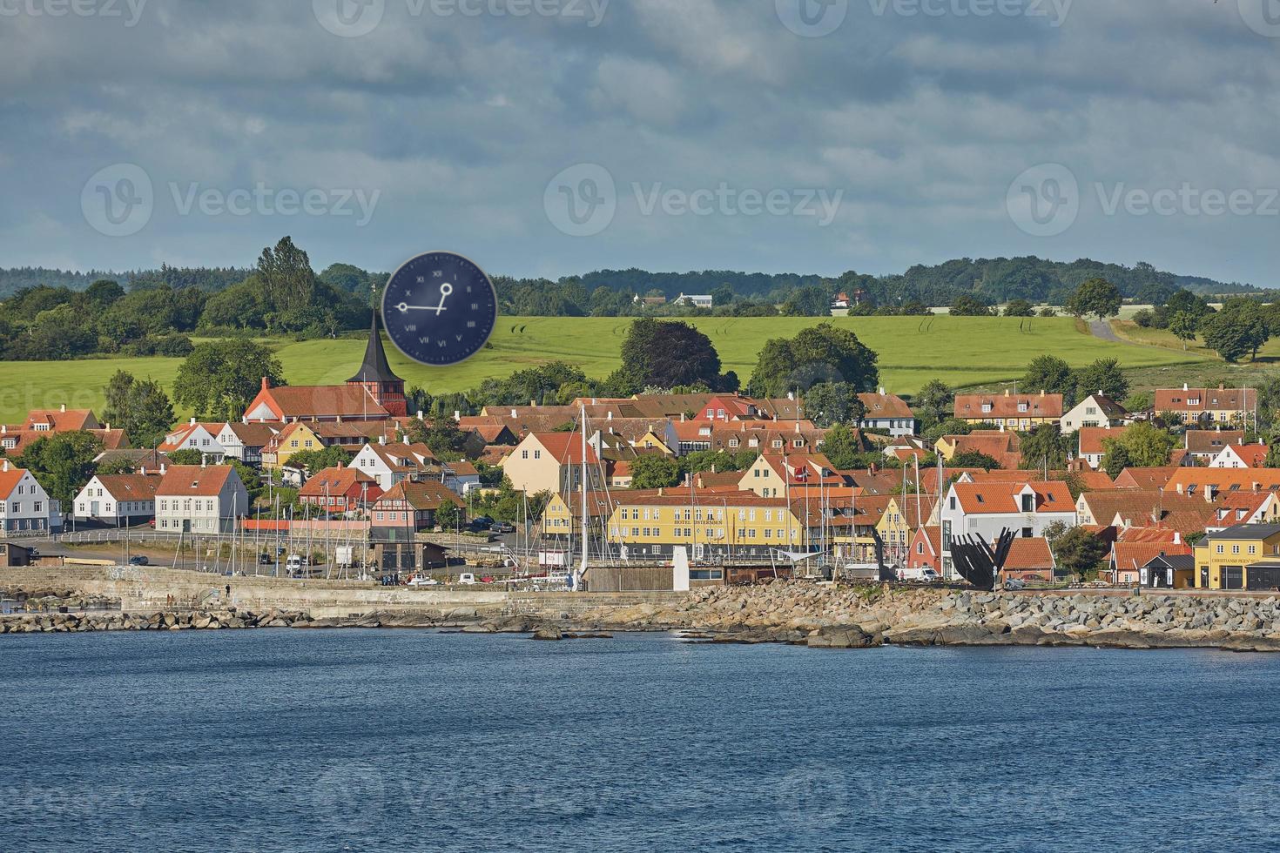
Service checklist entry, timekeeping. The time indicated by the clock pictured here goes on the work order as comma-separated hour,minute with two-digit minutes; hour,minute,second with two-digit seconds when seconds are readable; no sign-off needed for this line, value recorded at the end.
12,46
